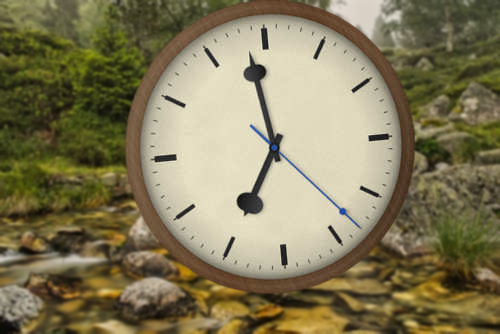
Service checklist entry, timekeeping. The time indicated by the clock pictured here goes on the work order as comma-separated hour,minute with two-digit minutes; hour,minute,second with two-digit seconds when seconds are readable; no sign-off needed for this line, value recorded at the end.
6,58,23
